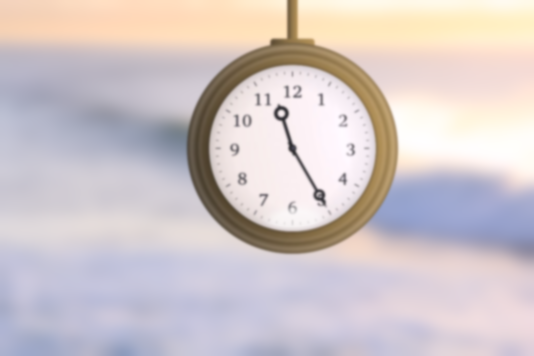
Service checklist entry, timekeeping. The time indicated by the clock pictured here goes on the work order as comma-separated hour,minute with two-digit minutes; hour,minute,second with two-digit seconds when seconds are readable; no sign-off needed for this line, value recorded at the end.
11,25
